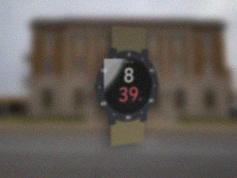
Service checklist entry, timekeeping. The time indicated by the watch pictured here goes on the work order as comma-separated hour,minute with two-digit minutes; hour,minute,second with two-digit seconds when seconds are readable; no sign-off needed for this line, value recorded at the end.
8,39
